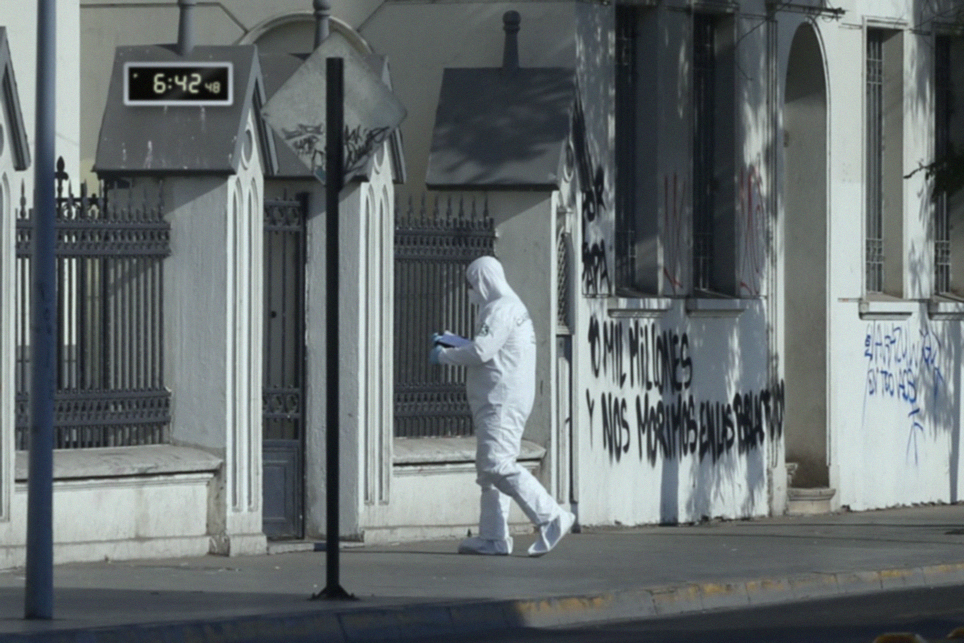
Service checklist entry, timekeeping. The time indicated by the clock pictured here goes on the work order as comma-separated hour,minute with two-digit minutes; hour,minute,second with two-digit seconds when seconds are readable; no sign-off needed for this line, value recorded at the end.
6,42
